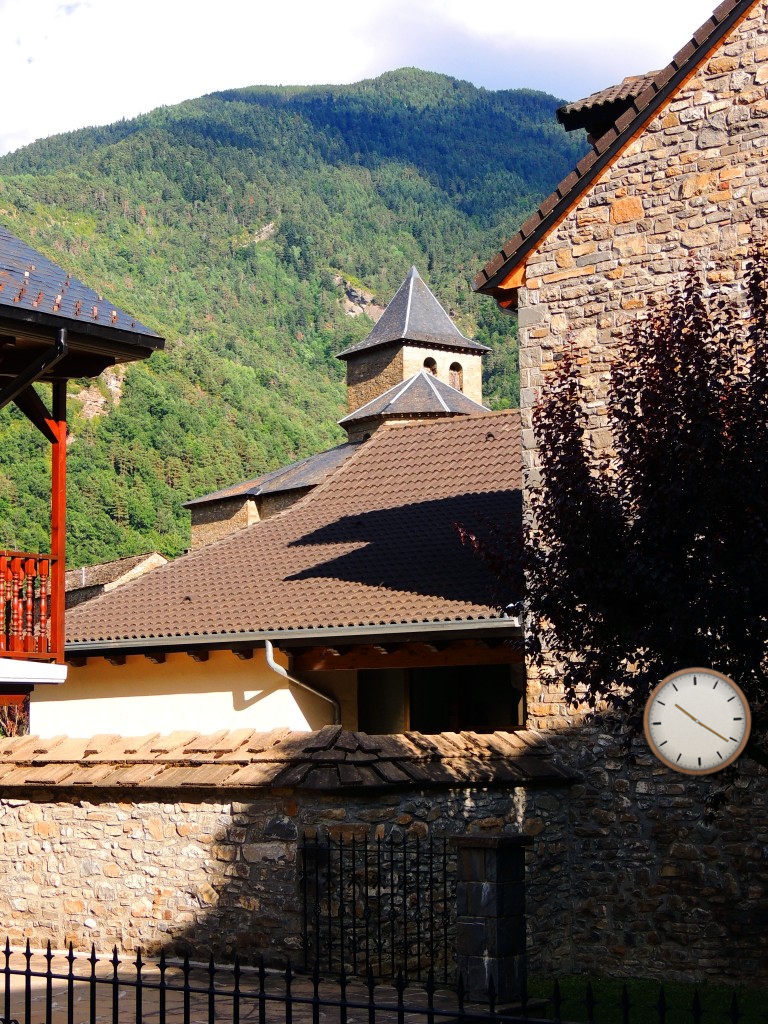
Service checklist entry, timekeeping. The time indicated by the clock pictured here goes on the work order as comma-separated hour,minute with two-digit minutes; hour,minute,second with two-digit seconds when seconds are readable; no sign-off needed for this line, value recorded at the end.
10,21
